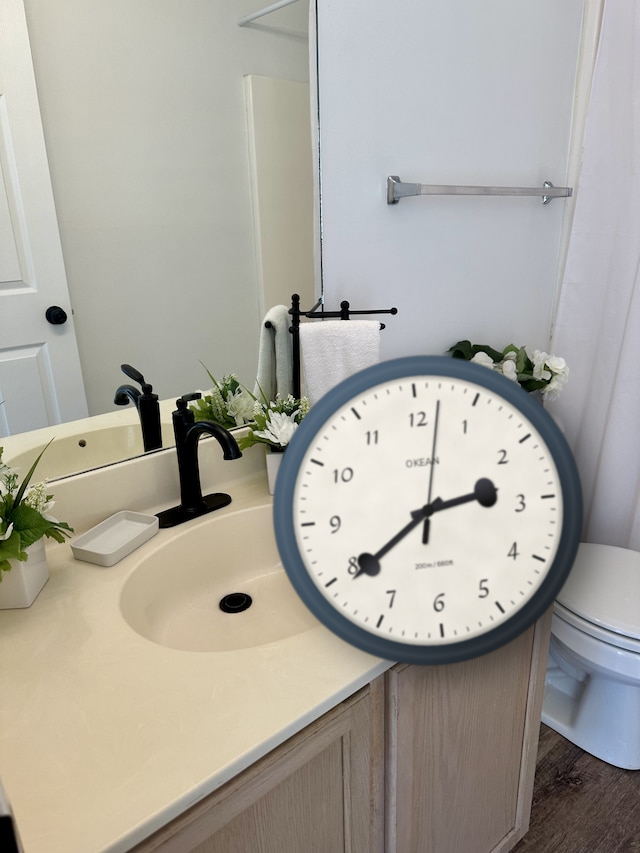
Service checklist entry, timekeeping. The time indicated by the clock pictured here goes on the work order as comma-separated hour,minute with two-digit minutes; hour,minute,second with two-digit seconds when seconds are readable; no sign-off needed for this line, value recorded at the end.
2,39,02
